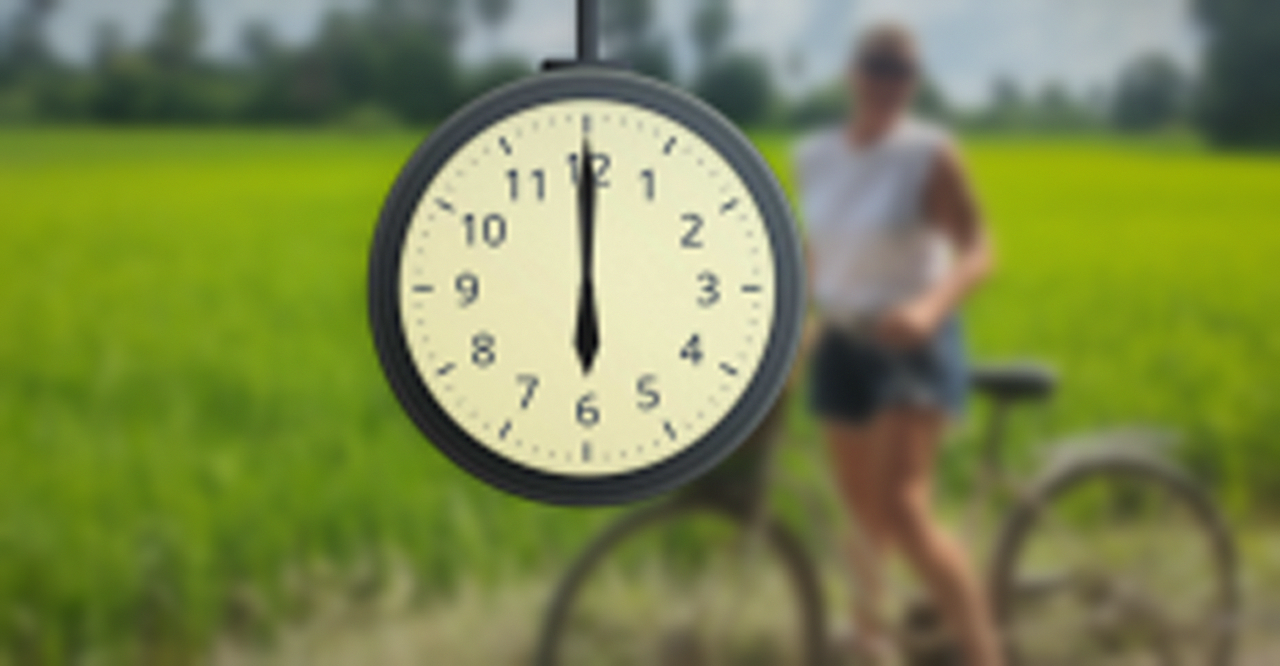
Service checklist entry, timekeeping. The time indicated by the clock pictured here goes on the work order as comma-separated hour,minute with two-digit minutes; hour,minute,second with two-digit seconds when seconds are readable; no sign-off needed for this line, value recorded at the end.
6,00
